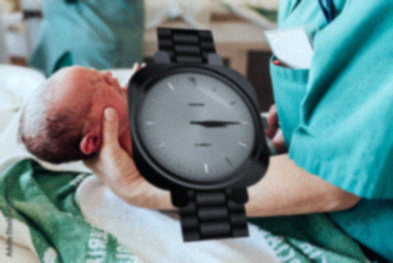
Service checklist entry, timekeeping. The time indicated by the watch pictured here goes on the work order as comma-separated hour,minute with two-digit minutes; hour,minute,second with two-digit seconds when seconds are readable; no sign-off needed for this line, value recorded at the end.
3,15
